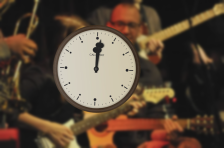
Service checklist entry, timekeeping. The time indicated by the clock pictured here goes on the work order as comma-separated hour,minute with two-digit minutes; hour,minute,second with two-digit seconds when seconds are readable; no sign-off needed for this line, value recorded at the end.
12,01
